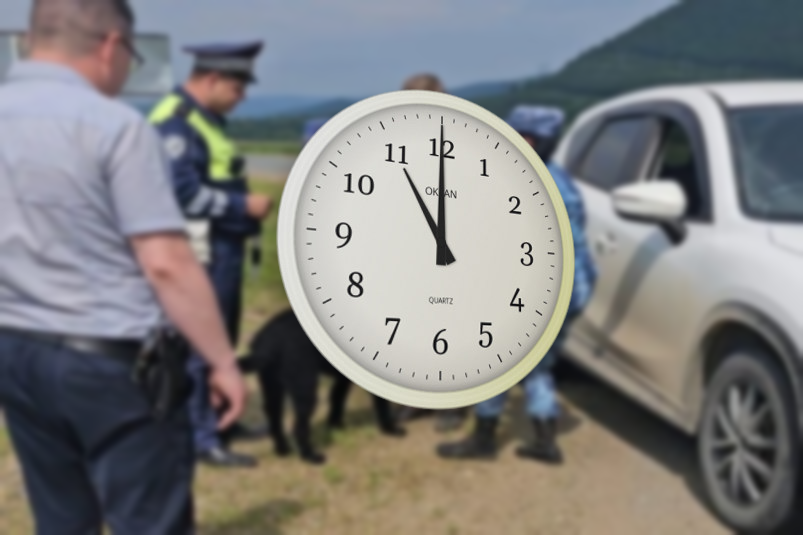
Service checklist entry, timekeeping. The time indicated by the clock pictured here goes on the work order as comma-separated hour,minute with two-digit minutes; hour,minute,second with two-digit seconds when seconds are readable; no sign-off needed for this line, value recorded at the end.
11,00
